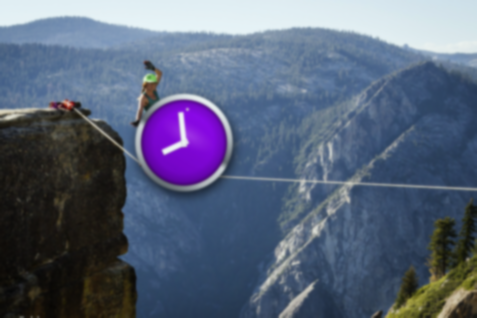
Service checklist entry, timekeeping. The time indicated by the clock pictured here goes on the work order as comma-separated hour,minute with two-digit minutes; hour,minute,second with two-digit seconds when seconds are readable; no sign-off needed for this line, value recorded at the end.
7,58
